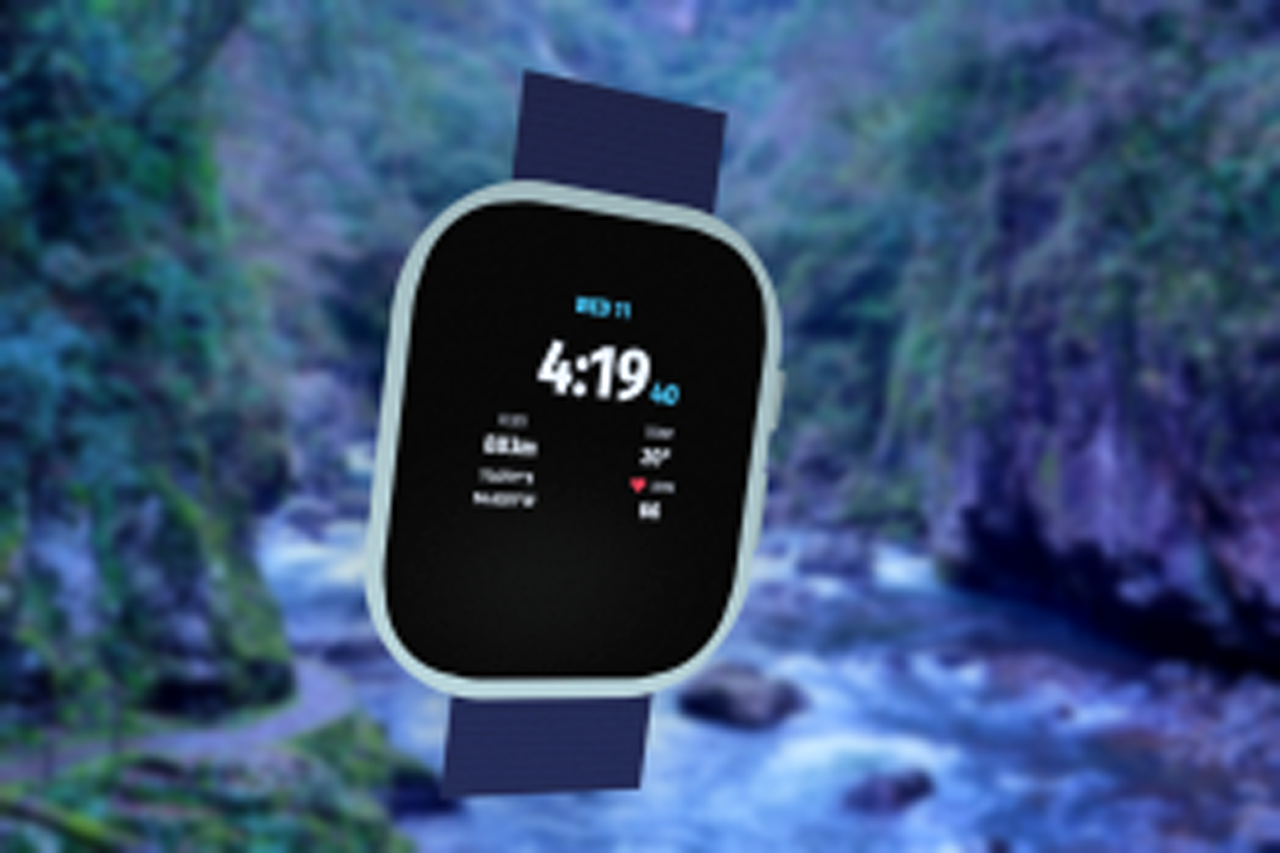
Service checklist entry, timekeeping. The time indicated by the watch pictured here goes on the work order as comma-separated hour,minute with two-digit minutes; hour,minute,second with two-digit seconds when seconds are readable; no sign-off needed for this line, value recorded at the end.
4,19
